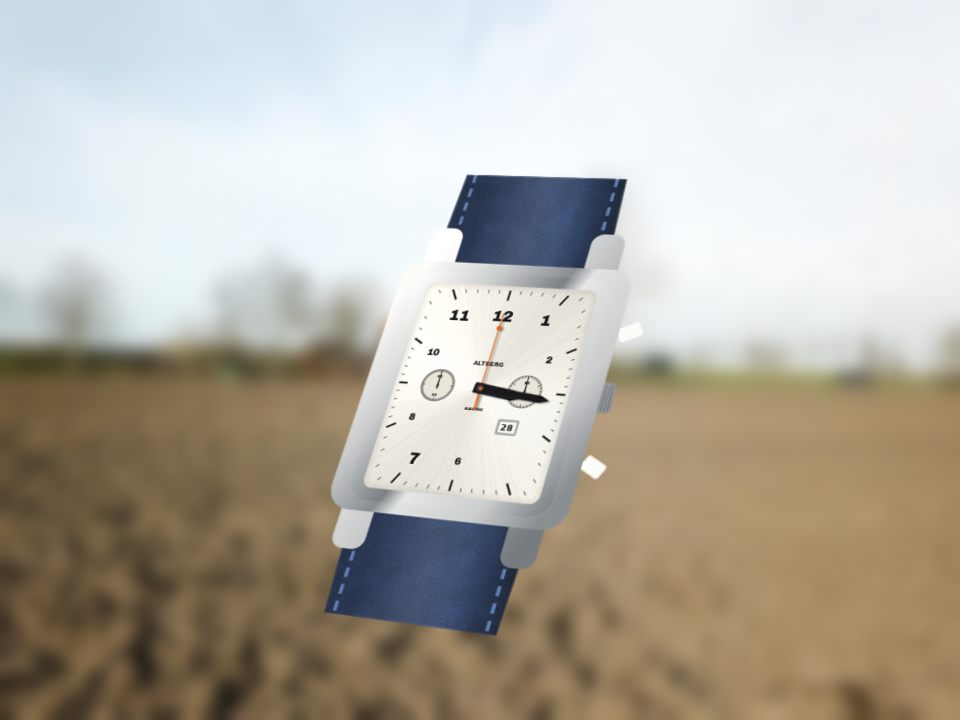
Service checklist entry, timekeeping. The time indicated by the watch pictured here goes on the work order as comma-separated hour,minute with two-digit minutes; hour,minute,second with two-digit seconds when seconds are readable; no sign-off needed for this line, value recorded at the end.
3,16
